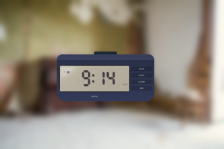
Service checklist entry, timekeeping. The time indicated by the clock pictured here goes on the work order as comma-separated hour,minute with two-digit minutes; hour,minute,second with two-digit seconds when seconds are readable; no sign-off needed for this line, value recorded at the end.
9,14
